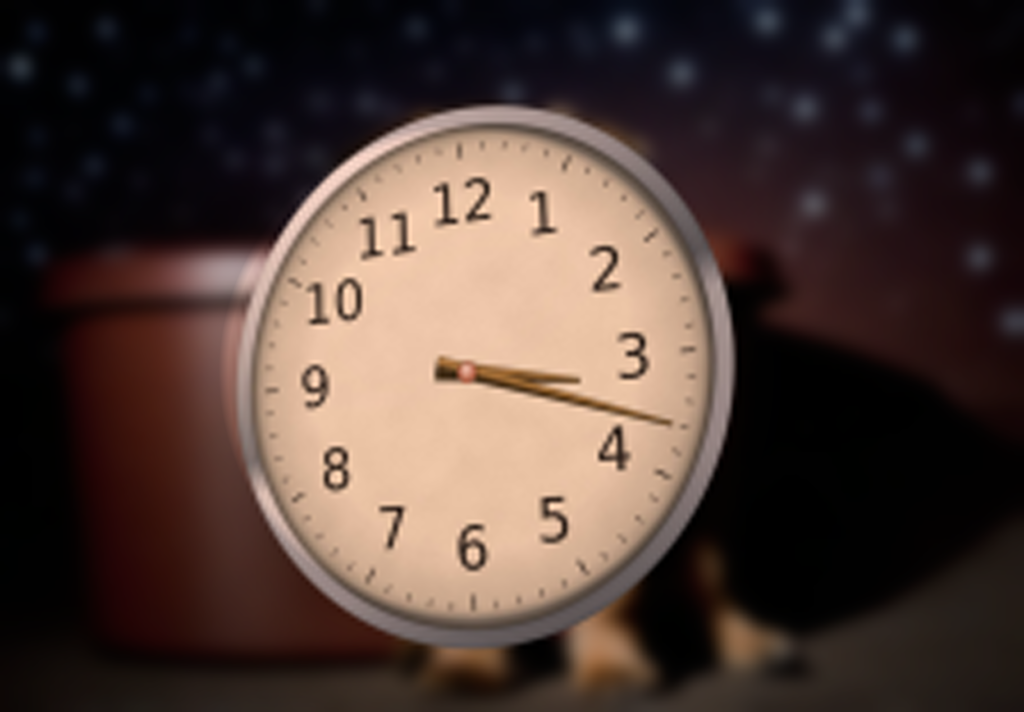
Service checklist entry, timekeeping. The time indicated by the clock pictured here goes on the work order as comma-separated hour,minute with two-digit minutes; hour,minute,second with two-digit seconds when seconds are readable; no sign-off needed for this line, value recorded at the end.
3,18
